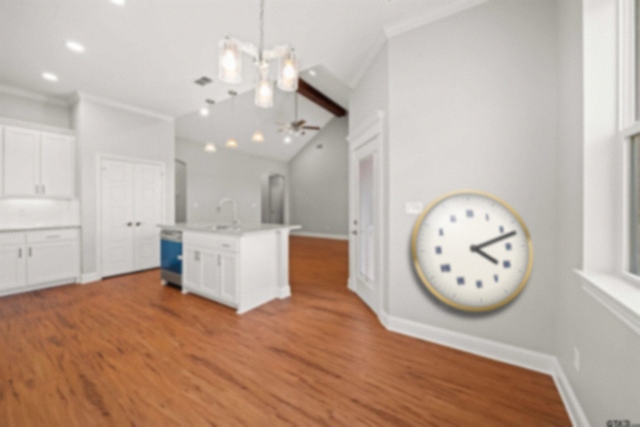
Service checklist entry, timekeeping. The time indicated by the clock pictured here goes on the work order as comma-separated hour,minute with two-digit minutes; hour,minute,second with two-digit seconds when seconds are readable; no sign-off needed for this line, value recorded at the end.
4,12
